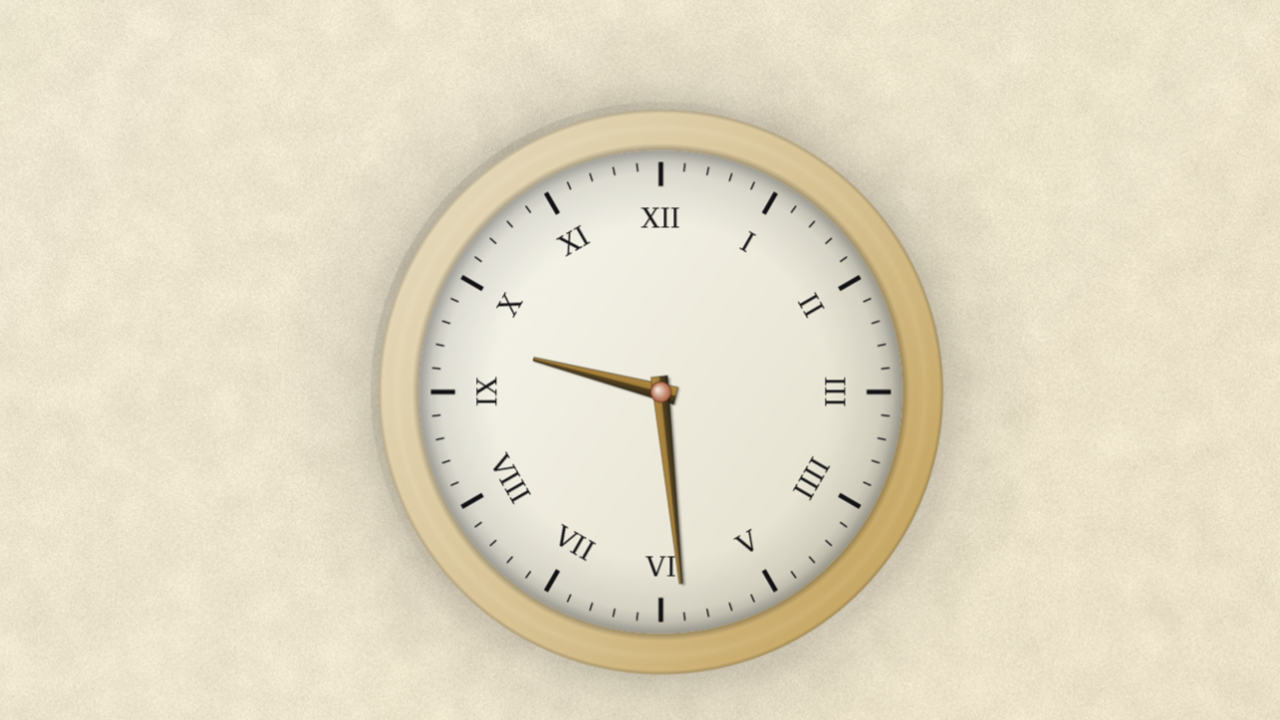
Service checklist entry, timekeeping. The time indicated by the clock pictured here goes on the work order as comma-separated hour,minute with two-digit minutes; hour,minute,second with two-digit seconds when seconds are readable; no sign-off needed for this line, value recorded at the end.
9,29
